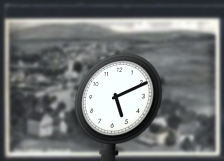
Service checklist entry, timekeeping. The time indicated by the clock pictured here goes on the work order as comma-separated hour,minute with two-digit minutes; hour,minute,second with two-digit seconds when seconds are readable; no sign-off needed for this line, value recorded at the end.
5,11
